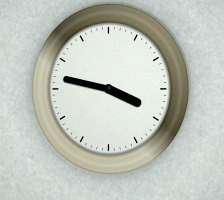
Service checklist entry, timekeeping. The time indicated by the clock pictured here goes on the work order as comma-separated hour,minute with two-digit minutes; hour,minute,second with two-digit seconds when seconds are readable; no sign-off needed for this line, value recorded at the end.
3,47
